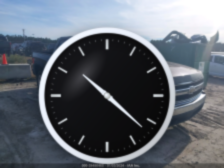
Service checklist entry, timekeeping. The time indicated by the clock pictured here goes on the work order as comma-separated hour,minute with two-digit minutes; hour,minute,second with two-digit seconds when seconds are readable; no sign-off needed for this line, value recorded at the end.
10,22
